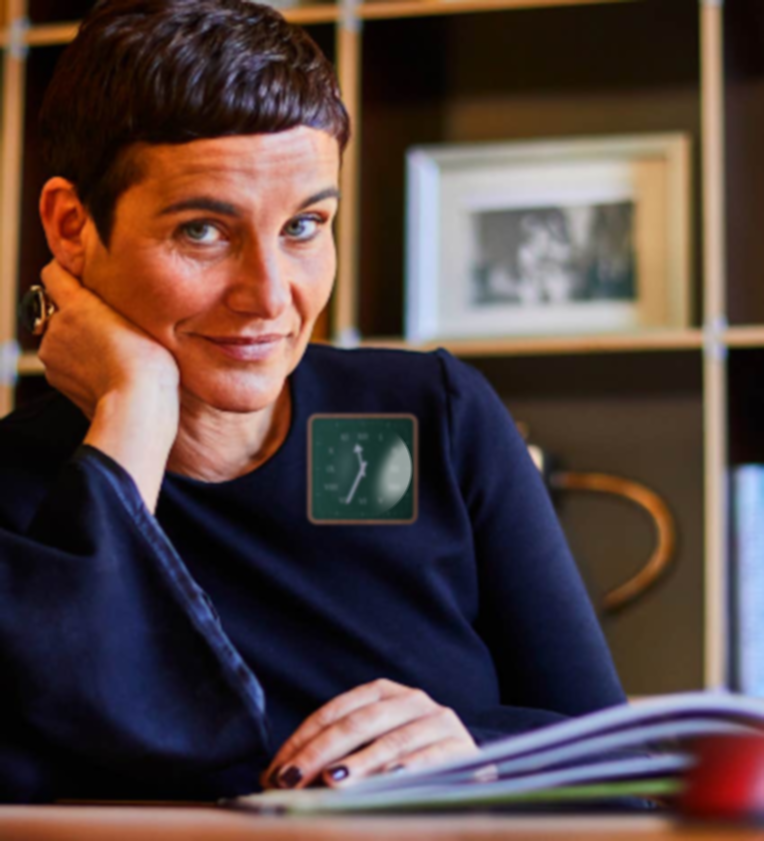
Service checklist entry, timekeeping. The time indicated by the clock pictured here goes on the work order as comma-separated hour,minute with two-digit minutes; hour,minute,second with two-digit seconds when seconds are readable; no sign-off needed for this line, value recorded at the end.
11,34
